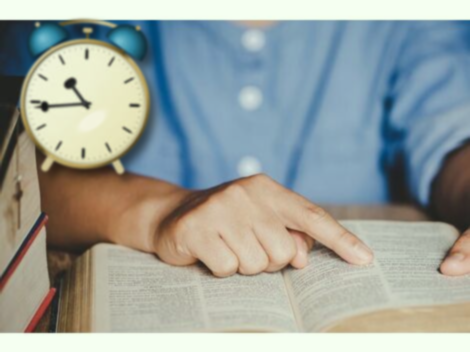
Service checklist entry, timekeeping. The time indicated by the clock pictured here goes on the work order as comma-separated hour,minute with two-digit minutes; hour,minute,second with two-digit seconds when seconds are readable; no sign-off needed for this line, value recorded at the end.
10,44
